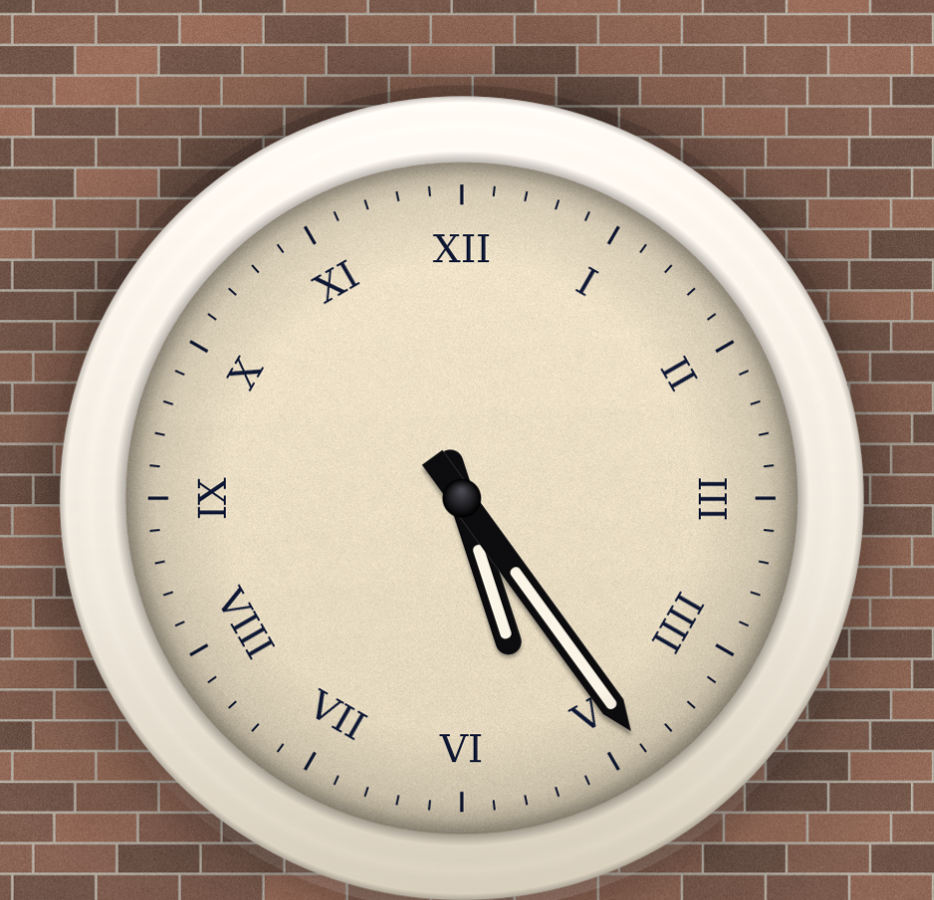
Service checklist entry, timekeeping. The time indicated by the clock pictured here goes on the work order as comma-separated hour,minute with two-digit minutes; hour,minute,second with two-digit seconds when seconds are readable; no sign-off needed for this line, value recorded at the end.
5,24
